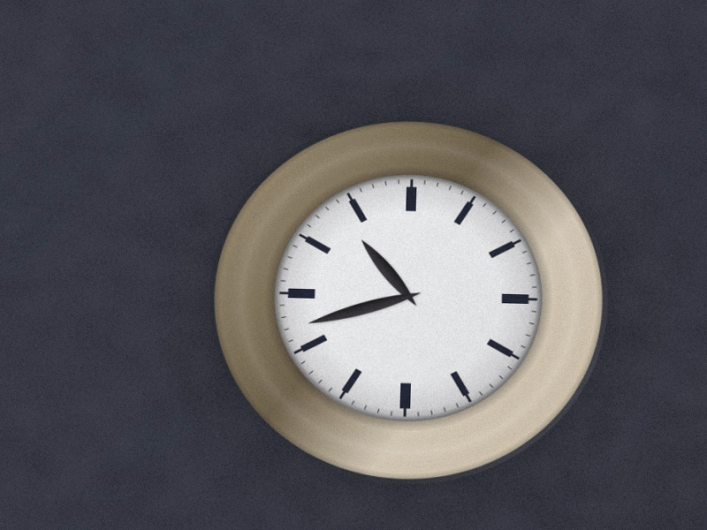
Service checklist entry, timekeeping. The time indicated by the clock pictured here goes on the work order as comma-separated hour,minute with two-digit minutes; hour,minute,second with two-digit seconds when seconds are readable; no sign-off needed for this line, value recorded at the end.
10,42
